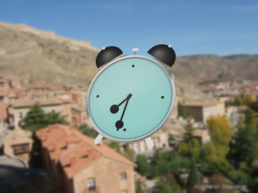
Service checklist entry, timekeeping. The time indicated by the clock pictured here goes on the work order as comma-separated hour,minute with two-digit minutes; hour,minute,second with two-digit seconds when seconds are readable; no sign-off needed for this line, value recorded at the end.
7,32
